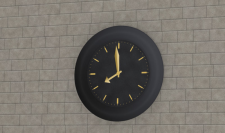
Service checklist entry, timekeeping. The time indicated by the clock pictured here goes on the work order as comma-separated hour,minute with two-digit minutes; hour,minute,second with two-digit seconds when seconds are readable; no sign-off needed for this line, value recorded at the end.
7,59
